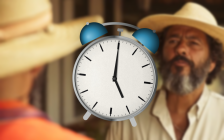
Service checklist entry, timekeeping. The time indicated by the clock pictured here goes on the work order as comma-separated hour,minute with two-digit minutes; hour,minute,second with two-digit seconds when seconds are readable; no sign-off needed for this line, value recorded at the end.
5,00
